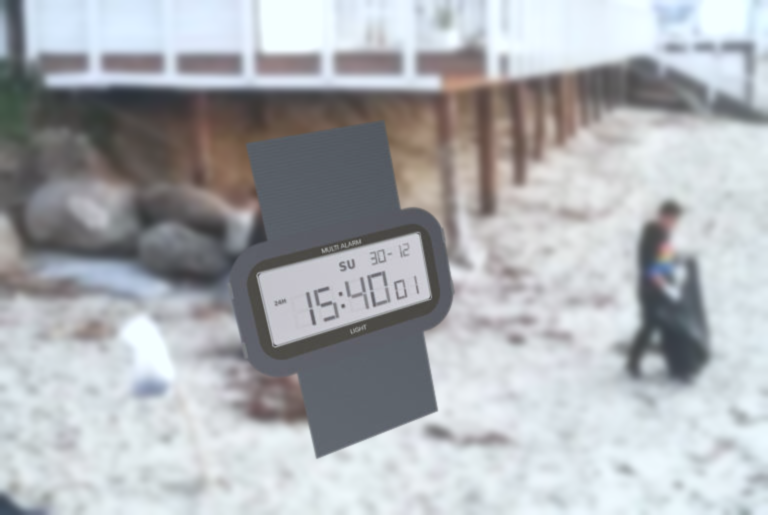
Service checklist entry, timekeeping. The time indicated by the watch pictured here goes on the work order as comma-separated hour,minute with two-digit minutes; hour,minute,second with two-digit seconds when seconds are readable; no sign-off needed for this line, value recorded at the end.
15,40,01
